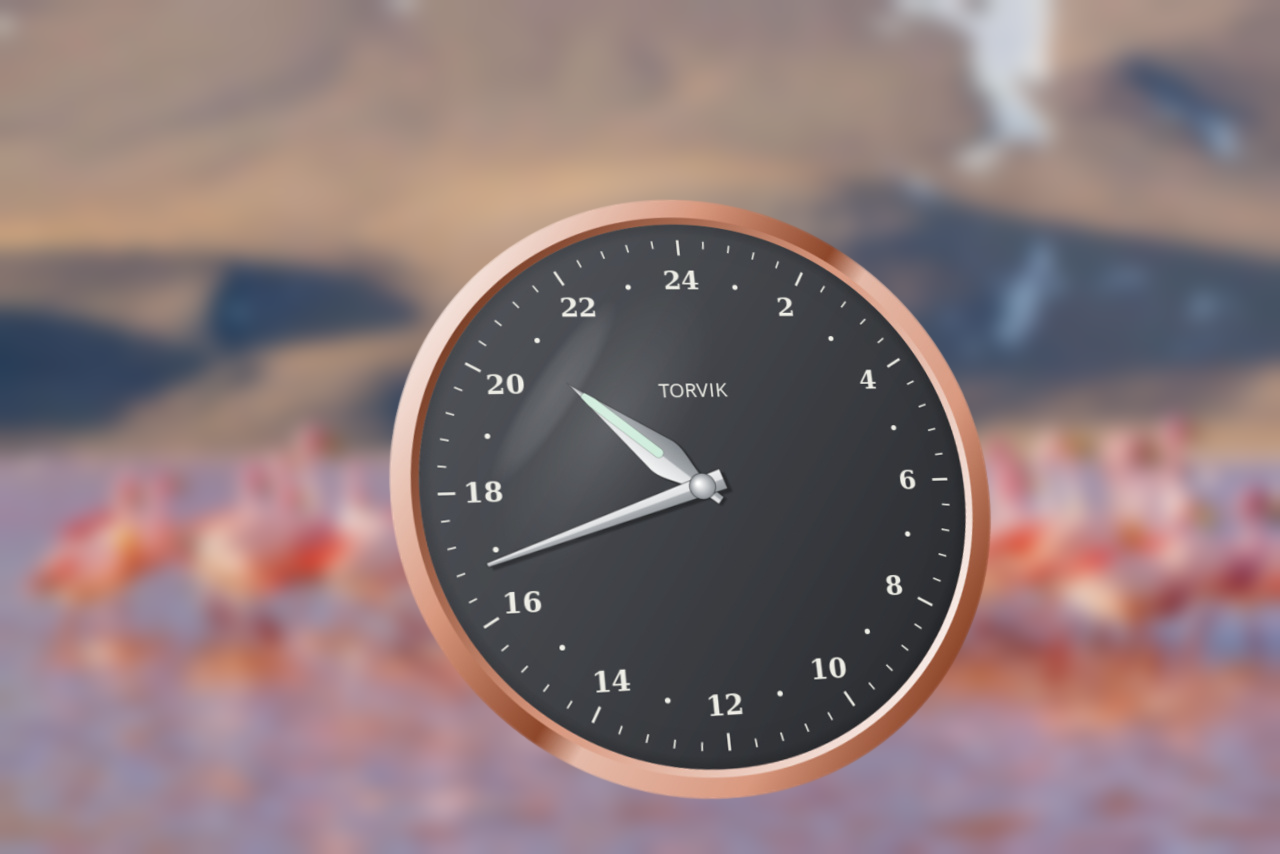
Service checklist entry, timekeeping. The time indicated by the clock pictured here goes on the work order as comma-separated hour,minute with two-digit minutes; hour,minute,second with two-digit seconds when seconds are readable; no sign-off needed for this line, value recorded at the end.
20,42
